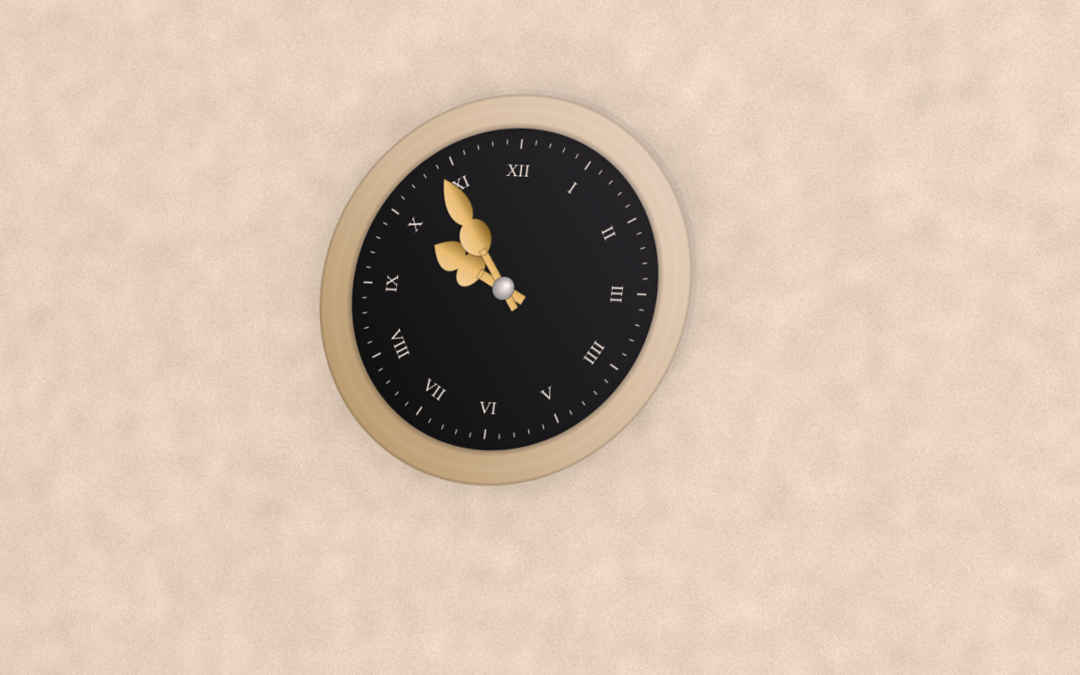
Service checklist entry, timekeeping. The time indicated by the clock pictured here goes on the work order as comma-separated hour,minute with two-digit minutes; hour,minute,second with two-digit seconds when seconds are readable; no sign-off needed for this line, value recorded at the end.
9,54
